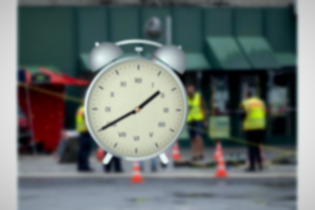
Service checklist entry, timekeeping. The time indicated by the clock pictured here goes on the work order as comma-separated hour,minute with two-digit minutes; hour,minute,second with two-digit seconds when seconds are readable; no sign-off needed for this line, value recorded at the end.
1,40
